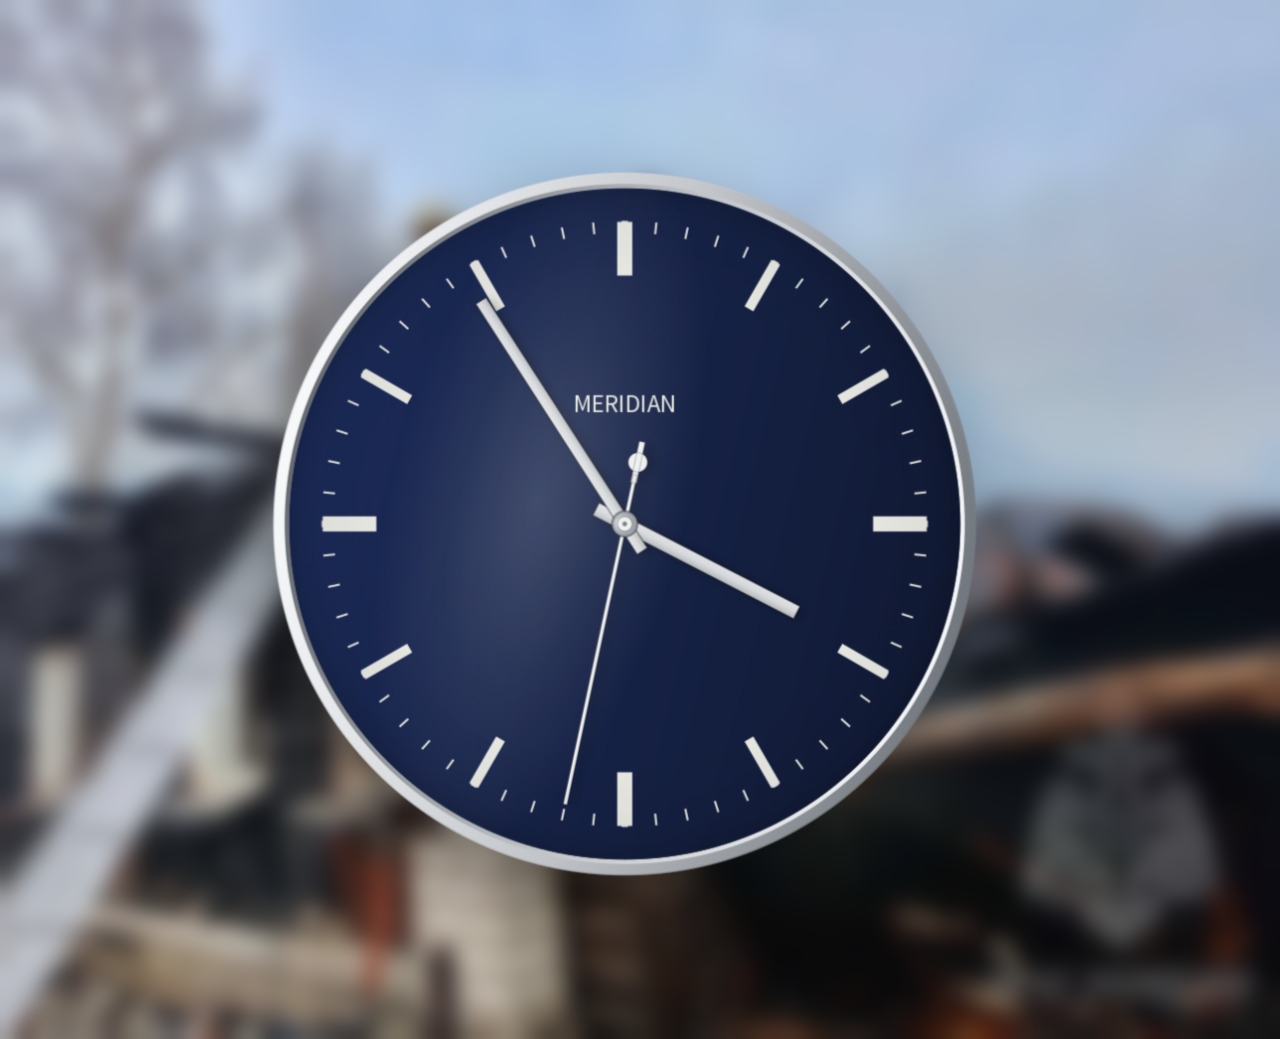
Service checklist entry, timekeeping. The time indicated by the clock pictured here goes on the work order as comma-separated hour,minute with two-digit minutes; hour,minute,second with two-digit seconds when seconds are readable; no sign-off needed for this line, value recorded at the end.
3,54,32
